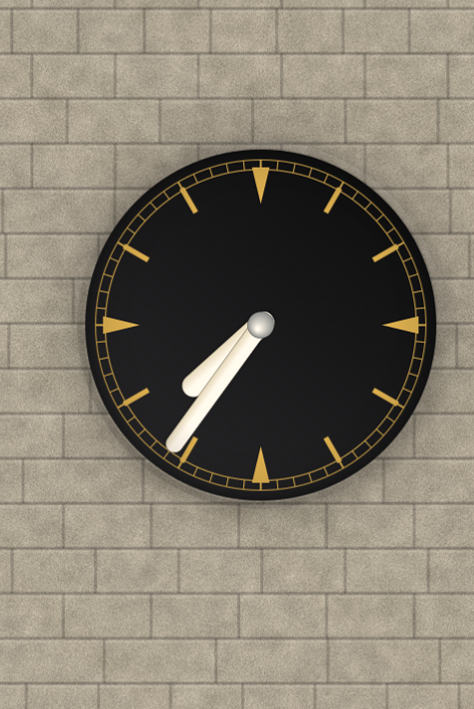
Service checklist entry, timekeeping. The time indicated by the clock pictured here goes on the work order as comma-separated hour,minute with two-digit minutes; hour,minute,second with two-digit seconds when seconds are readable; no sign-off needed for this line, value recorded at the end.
7,36
